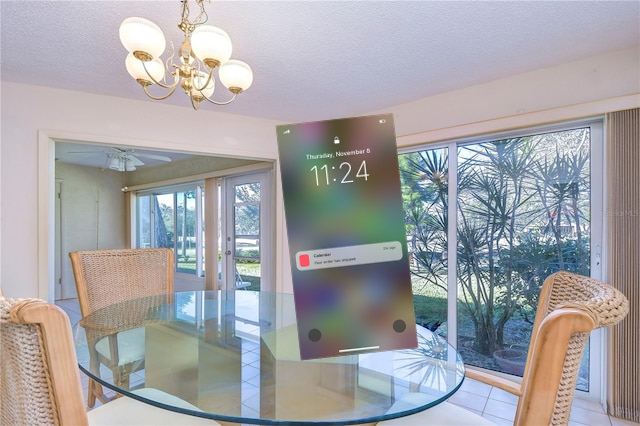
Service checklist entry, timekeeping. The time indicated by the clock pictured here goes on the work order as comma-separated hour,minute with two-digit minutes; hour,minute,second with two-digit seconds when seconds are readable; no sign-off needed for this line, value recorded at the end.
11,24
